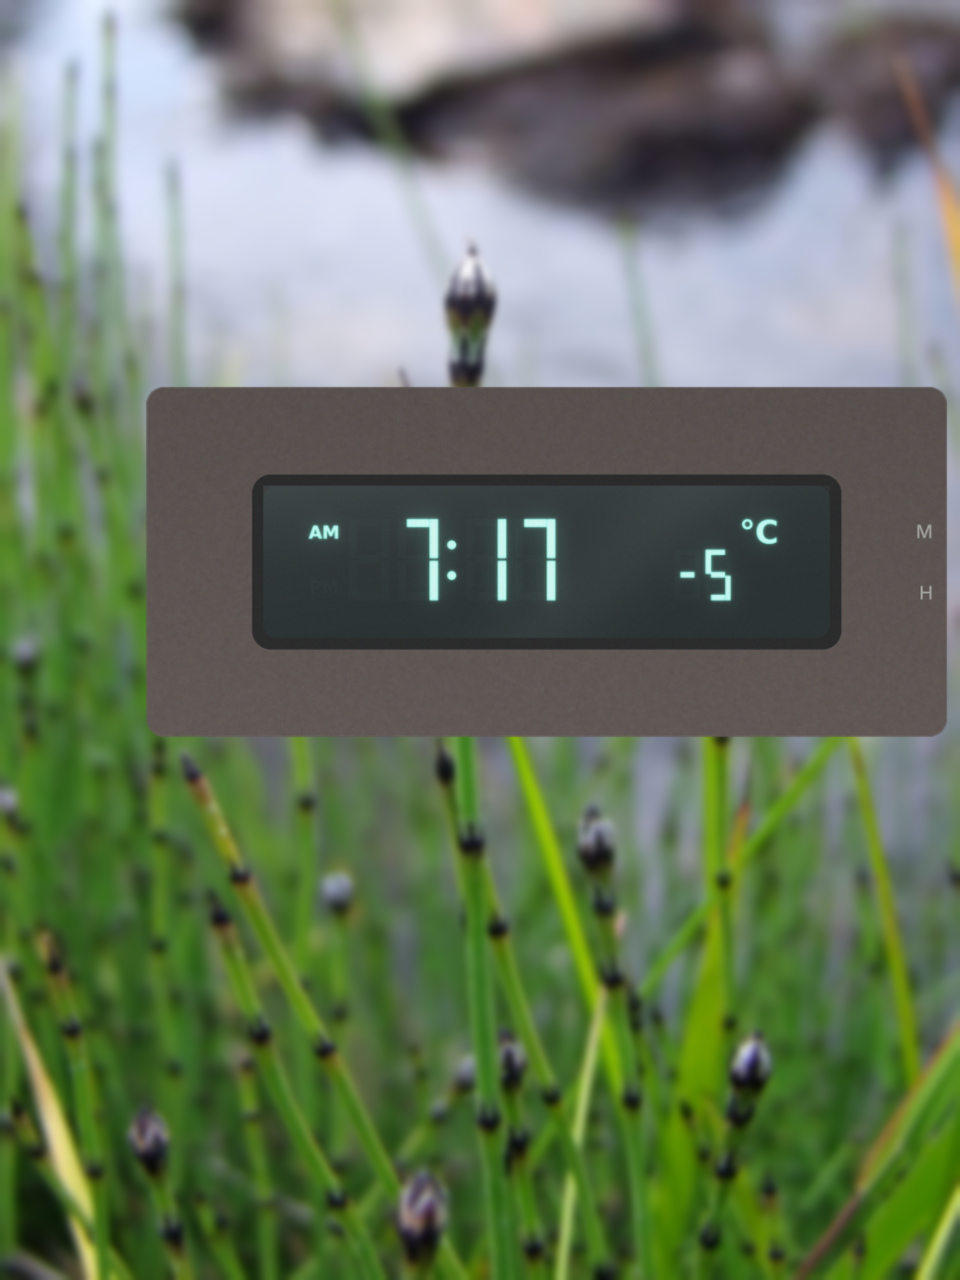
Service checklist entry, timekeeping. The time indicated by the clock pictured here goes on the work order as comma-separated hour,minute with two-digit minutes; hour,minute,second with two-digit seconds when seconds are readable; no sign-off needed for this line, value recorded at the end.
7,17
